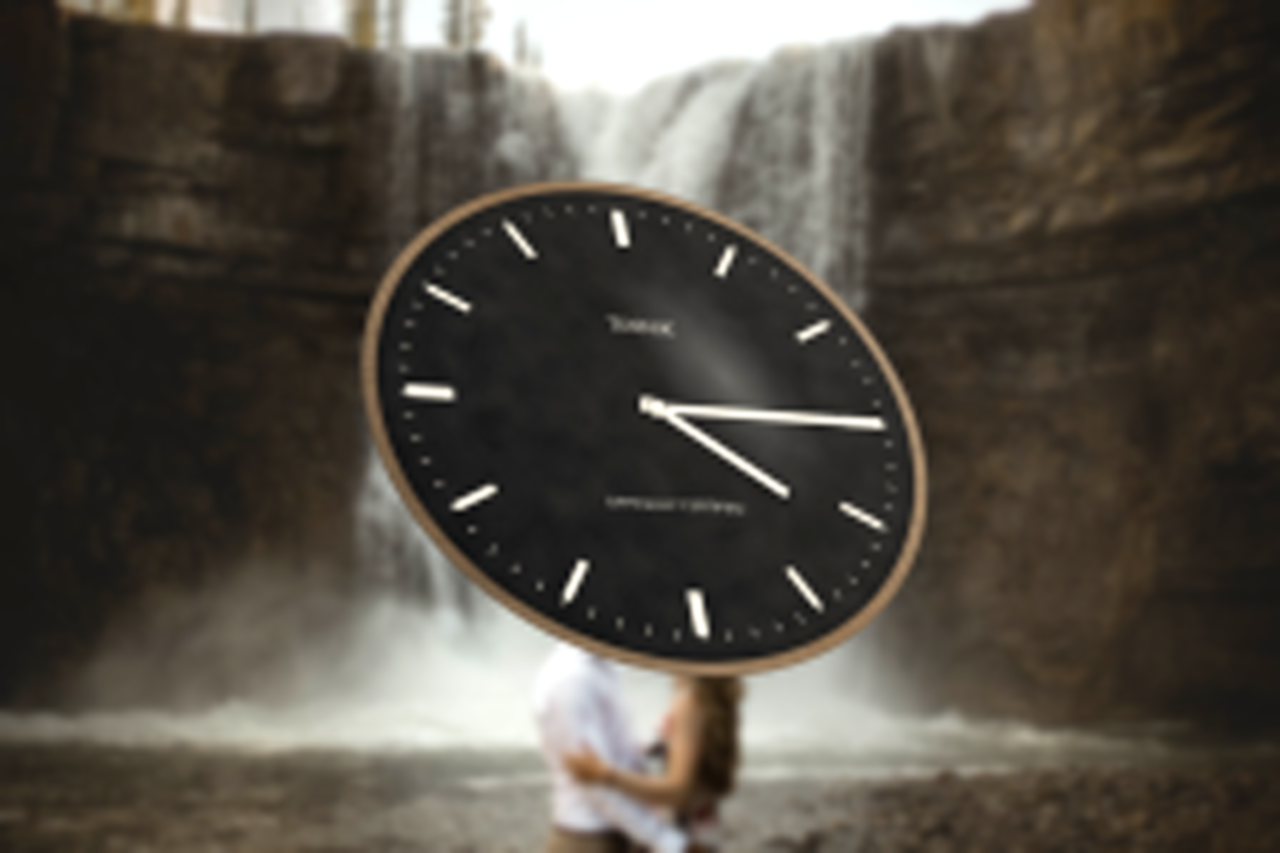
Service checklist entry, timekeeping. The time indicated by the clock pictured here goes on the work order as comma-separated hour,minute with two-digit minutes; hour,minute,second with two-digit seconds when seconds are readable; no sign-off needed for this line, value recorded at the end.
4,15
